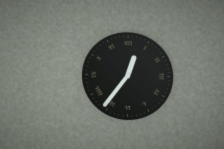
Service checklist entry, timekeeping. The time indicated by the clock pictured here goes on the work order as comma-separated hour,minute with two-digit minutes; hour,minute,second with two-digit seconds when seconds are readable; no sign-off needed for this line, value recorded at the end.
12,36
